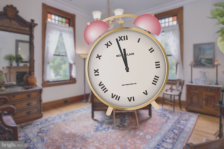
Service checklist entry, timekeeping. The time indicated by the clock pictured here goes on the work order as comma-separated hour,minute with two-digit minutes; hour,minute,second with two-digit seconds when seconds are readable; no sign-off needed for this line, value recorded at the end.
11,58
